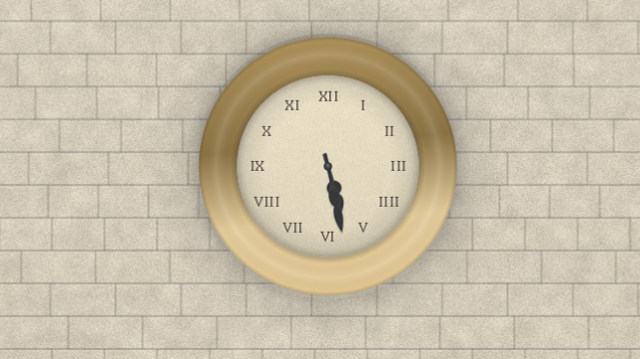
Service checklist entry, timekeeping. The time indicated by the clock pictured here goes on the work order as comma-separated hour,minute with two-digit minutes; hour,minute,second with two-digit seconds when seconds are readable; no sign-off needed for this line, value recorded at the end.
5,28
